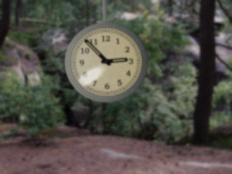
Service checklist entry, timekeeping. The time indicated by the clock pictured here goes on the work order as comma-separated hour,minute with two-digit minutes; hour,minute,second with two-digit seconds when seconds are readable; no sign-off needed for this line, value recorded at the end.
2,53
